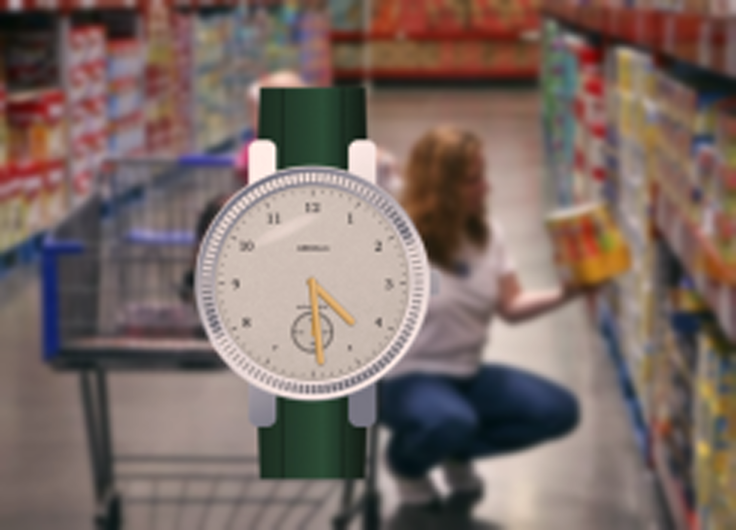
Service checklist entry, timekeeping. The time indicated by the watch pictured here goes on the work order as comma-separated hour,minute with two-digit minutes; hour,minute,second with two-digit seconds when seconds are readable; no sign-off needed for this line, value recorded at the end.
4,29
